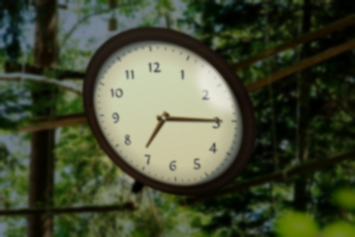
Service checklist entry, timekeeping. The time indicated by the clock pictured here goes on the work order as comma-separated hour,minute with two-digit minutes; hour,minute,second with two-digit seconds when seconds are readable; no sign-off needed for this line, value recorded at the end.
7,15
